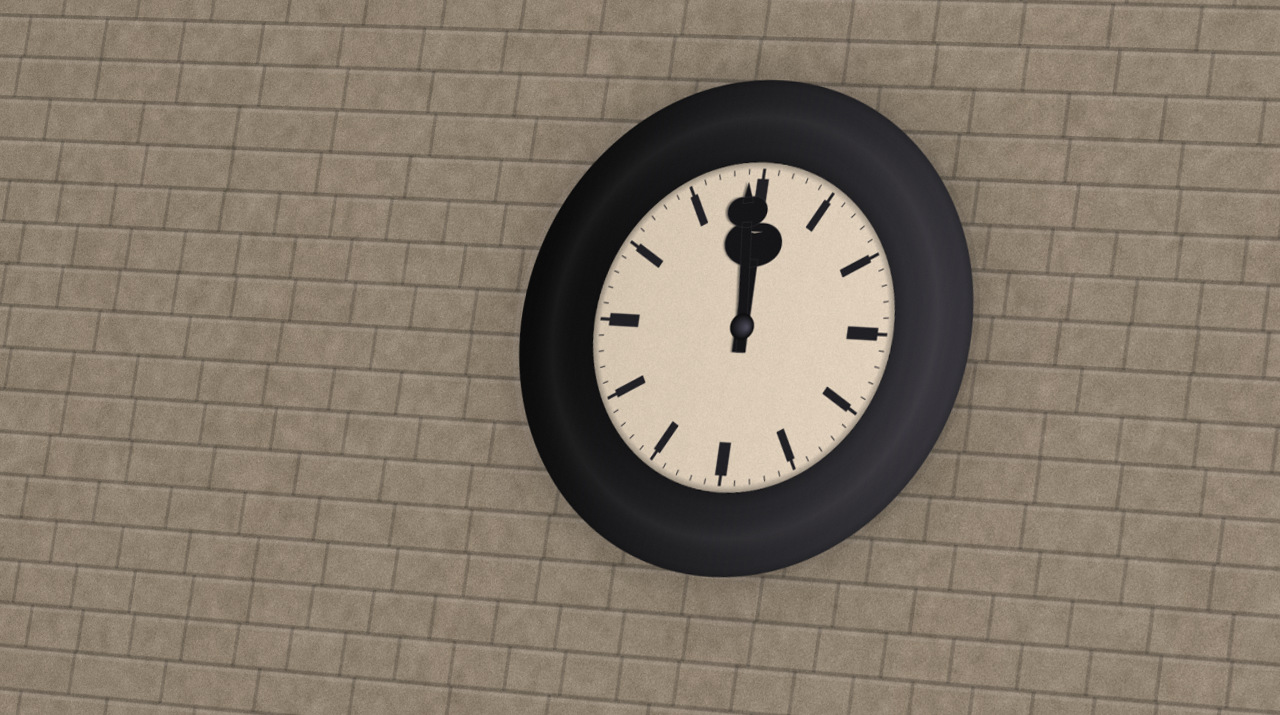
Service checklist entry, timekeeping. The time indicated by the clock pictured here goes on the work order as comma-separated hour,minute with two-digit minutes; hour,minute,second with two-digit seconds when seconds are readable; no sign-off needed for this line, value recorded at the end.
11,59
